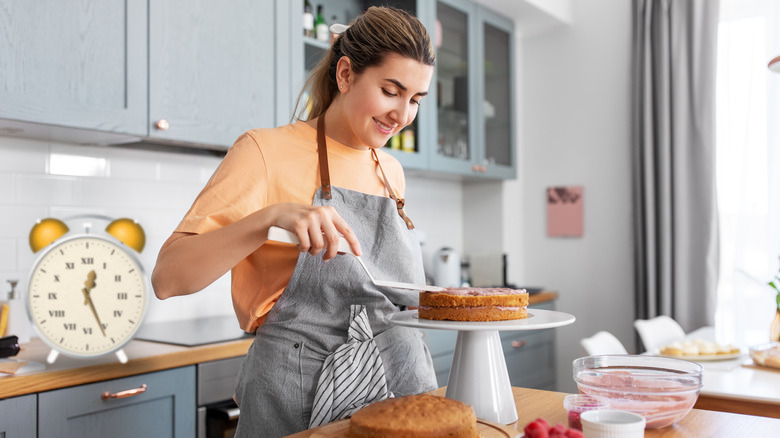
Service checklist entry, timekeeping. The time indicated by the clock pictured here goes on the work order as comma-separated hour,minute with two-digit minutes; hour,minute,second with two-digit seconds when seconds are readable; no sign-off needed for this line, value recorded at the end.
12,26
